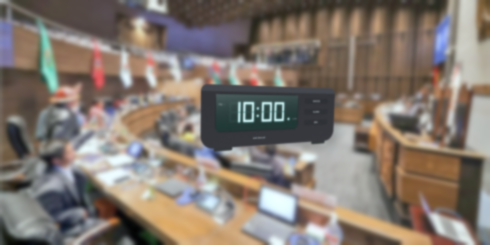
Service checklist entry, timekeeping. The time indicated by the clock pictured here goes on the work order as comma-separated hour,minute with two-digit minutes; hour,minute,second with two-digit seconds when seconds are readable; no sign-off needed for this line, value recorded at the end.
10,00
